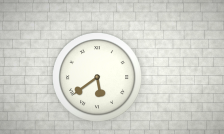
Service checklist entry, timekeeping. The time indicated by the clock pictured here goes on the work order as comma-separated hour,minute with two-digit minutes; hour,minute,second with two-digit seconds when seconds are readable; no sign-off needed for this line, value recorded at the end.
5,39
